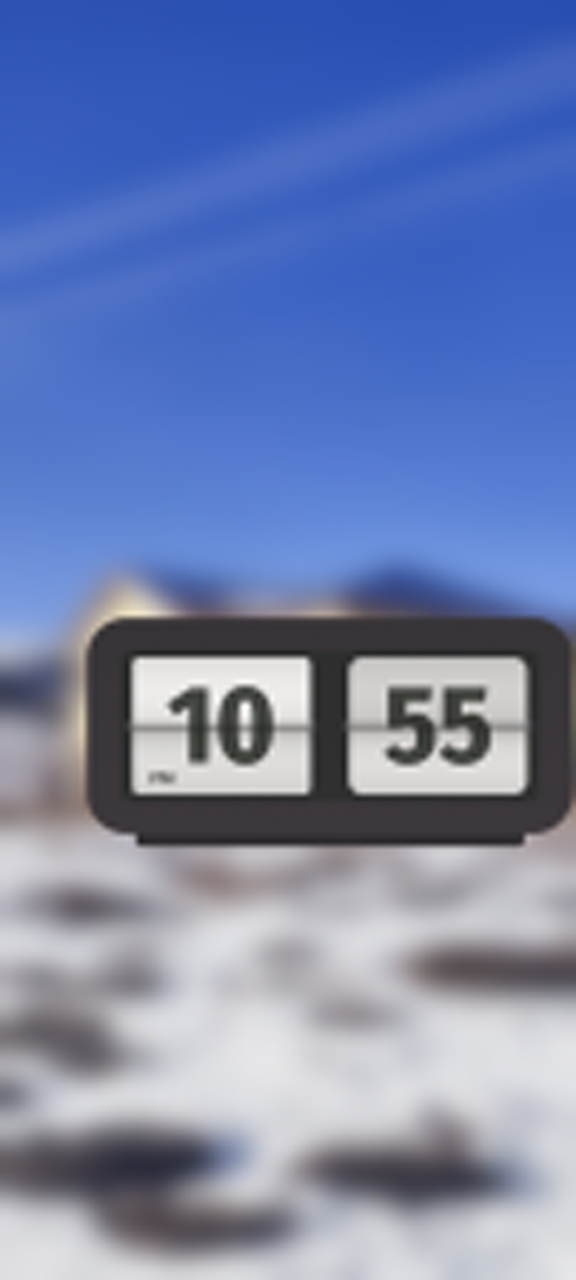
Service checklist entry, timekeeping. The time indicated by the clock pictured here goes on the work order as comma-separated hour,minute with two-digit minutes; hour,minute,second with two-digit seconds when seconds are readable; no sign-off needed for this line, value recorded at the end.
10,55
